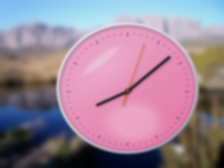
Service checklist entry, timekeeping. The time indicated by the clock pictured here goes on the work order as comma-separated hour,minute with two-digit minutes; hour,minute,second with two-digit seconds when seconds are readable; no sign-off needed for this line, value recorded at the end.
8,08,03
